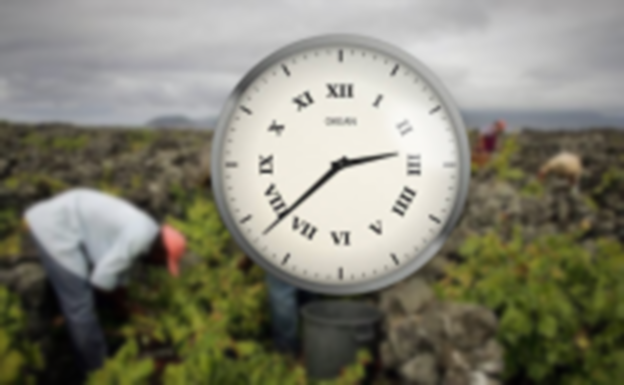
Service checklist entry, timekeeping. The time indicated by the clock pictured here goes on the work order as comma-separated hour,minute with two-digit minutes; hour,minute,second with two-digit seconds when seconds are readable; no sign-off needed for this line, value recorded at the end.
2,38
